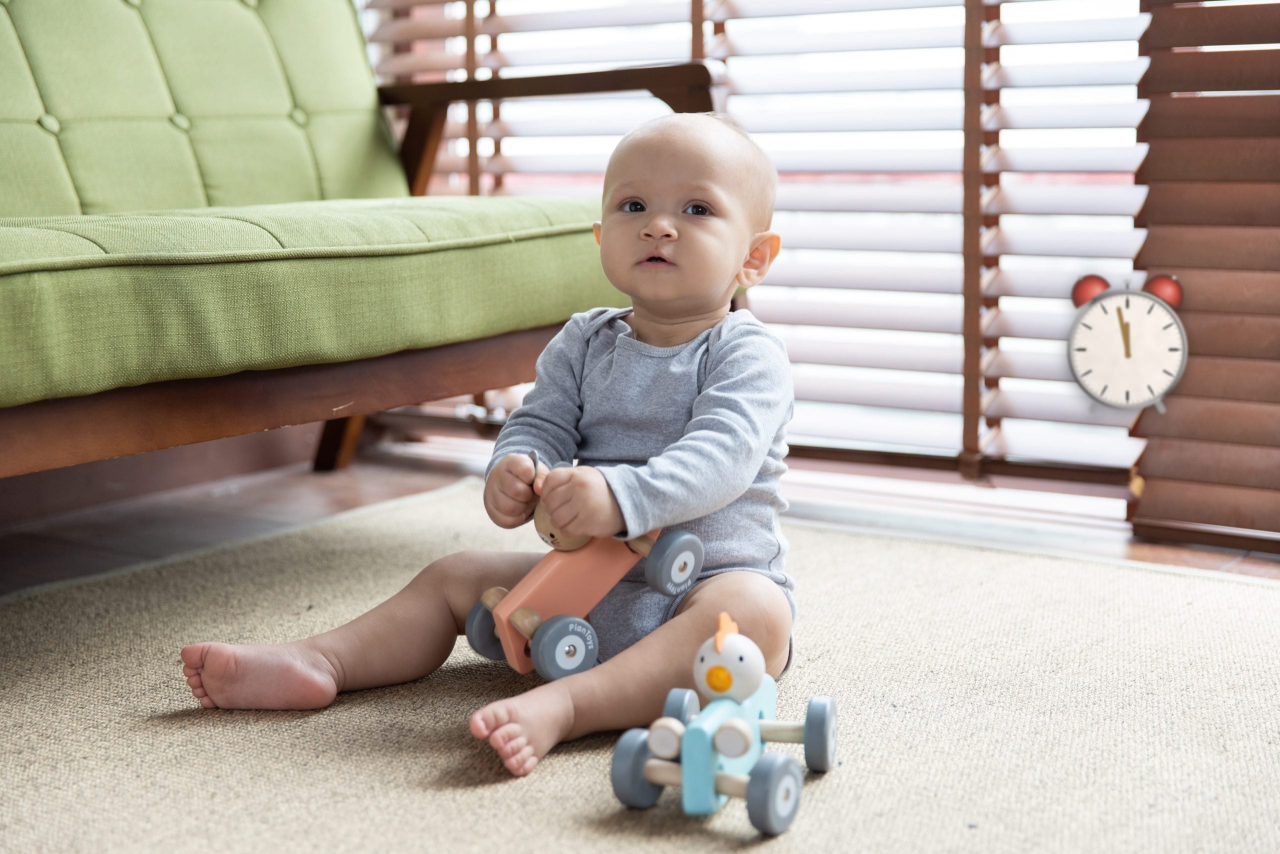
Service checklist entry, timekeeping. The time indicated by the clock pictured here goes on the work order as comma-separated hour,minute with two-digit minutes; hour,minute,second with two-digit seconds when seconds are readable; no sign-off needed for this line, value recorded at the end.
11,58
